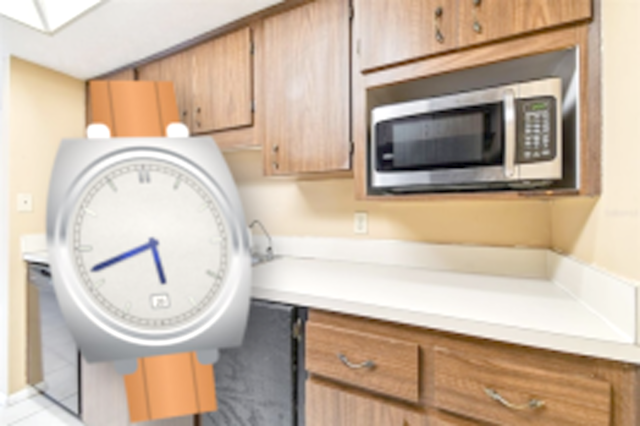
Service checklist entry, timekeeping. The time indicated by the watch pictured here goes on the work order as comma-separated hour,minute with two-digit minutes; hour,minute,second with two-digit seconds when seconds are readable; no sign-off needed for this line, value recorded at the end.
5,42
